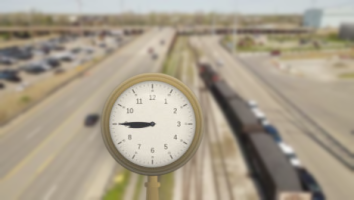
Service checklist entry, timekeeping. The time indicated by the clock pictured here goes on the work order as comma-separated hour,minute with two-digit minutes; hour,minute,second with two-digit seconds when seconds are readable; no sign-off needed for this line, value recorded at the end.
8,45
